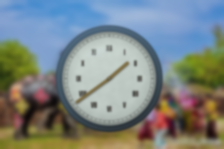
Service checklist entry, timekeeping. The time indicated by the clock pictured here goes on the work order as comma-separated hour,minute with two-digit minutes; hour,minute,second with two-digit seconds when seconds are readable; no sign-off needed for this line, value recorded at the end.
1,39
